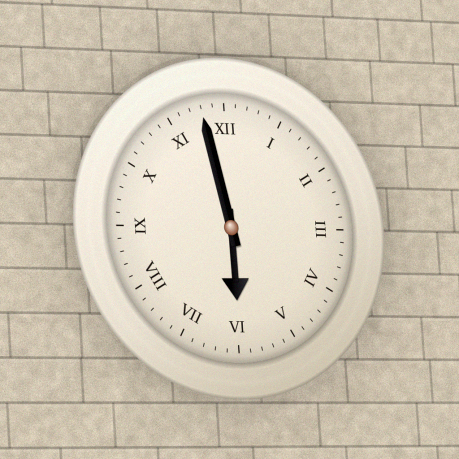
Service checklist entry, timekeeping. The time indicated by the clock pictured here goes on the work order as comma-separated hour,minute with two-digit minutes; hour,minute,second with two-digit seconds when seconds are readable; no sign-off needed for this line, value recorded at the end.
5,58
